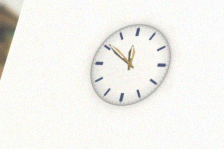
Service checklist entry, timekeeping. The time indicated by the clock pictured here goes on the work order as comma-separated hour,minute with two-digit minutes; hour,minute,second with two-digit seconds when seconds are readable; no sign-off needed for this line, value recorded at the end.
11,51
